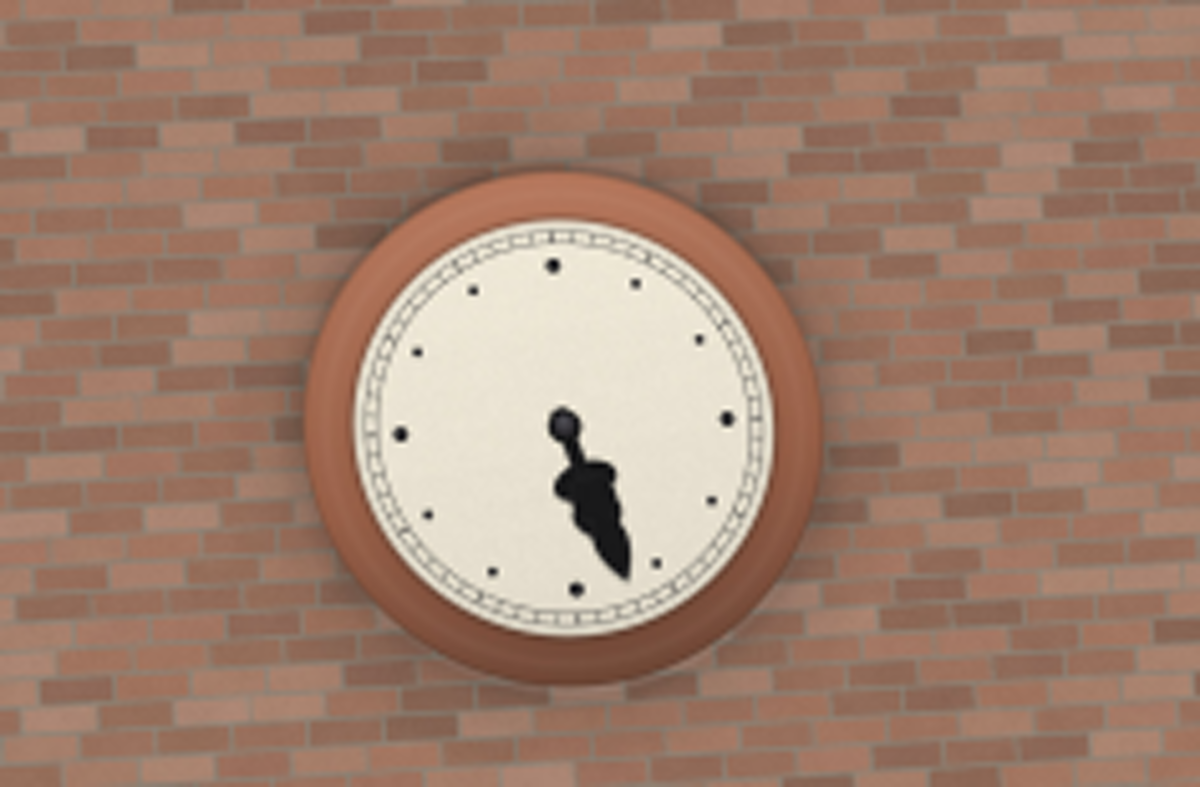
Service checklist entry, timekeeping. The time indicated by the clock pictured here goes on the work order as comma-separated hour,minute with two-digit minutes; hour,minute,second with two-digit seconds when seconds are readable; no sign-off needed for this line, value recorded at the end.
5,27
